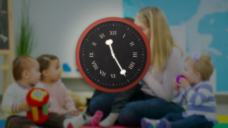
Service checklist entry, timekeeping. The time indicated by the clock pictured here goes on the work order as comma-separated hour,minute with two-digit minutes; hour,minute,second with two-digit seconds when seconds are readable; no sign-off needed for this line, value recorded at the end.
11,25
